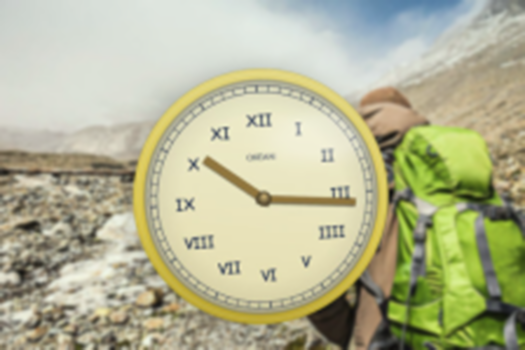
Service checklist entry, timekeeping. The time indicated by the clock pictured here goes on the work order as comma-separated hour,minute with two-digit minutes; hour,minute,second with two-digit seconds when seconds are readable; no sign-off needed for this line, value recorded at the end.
10,16
